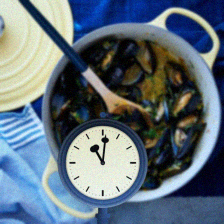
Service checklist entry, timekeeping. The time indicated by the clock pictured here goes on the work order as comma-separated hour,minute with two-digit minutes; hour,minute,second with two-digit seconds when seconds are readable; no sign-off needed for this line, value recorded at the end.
11,01
